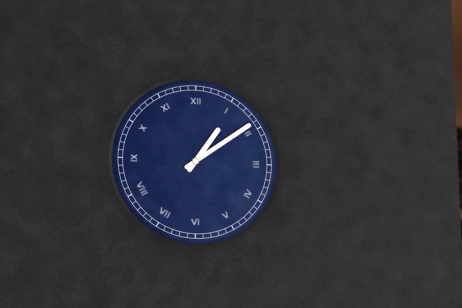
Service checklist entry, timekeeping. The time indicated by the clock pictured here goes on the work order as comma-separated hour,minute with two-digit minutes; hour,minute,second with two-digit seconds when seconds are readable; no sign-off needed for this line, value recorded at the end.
1,09
